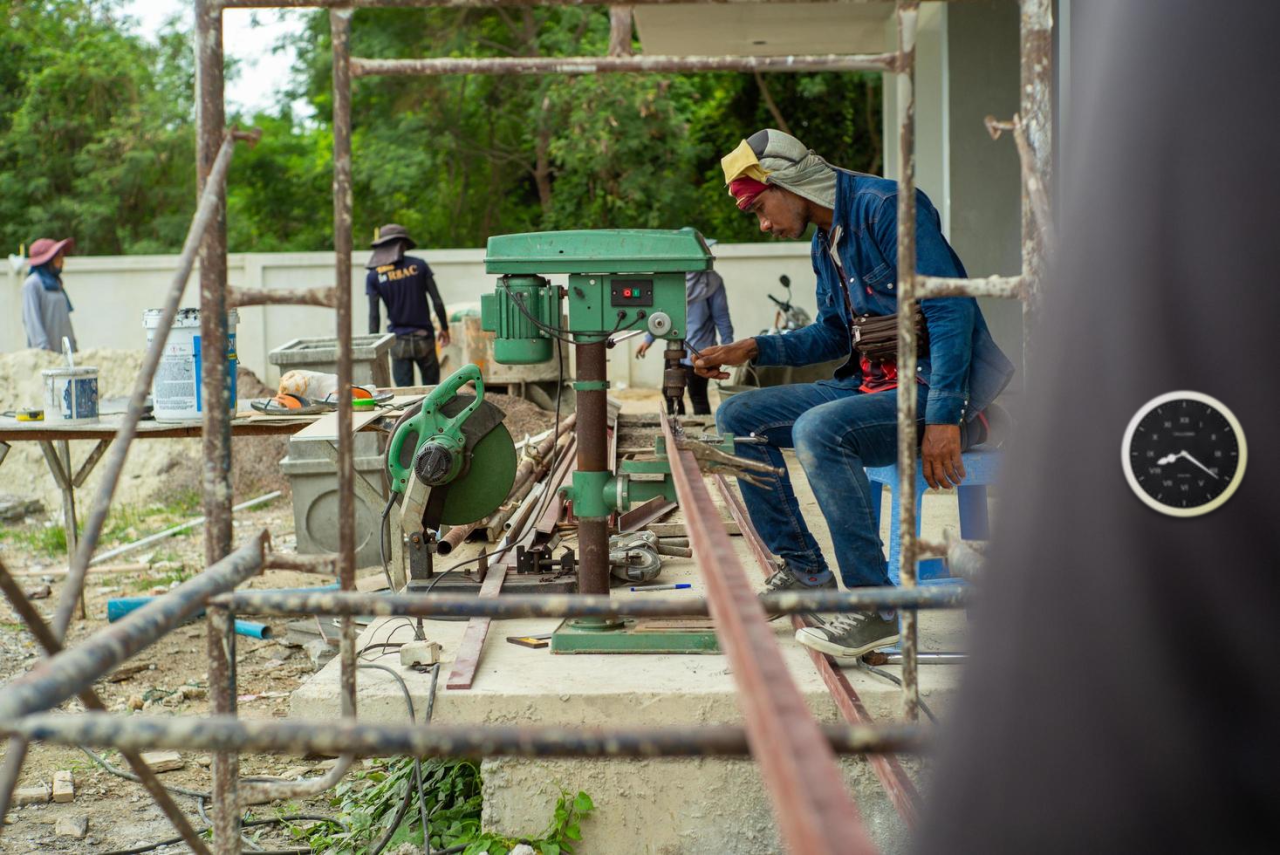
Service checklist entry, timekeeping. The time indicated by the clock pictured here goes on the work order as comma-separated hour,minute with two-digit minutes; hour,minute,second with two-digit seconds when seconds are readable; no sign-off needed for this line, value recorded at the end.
8,21
